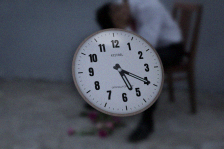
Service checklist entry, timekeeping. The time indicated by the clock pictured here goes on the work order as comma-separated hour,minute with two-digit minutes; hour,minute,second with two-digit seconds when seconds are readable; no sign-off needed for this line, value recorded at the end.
5,20
